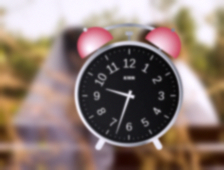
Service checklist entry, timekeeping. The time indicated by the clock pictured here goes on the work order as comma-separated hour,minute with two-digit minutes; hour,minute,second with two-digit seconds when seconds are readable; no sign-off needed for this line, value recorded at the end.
9,33
